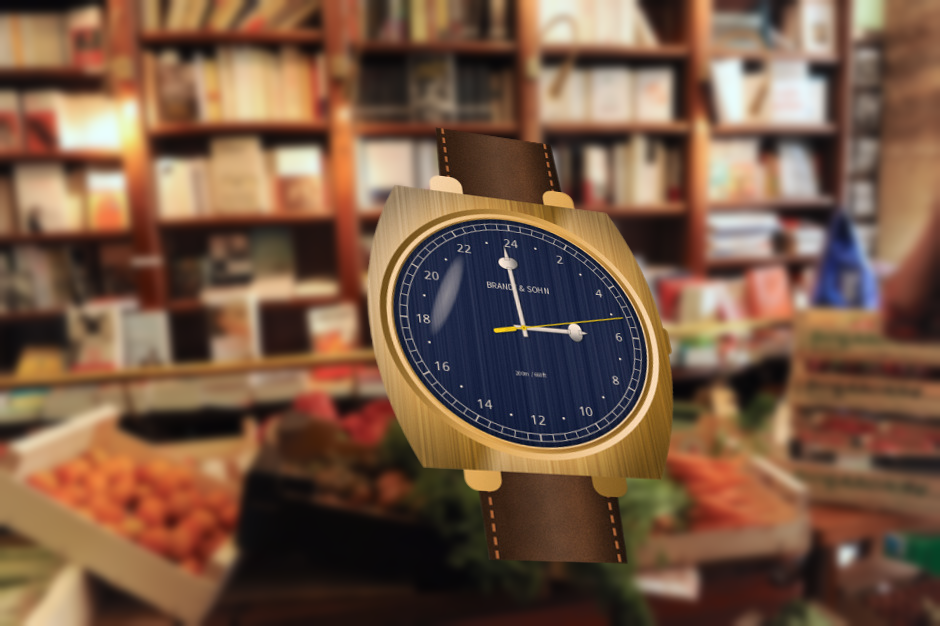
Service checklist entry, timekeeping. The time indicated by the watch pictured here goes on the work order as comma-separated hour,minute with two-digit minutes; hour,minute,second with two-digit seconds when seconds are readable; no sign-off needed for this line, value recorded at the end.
5,59,13
